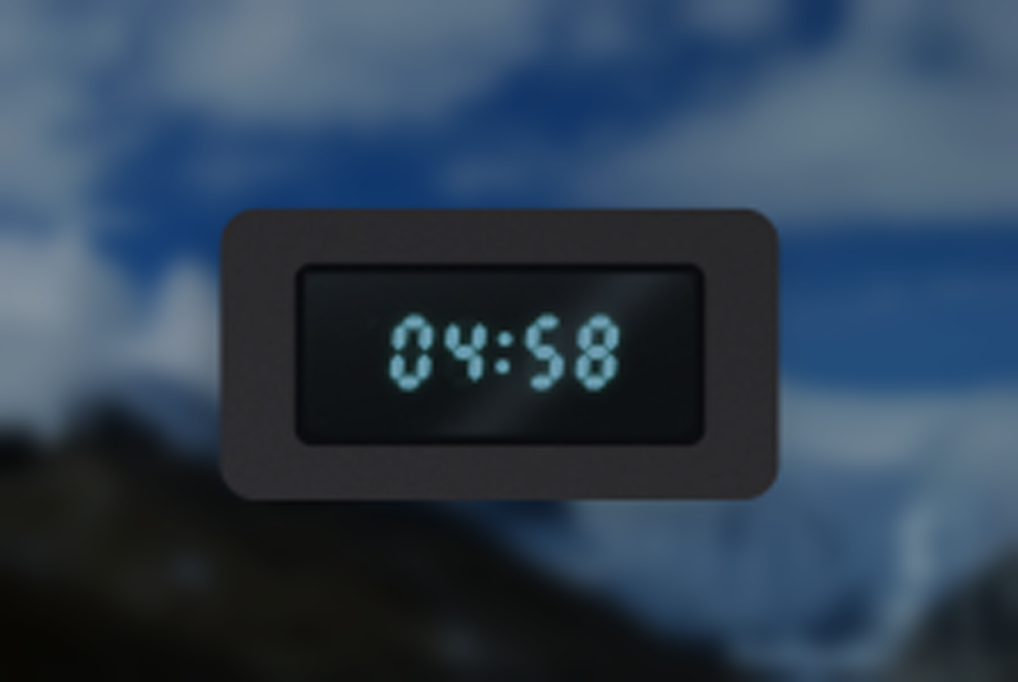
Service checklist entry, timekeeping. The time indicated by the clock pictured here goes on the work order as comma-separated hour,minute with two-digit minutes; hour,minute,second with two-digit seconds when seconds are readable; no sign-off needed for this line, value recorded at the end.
4,58
